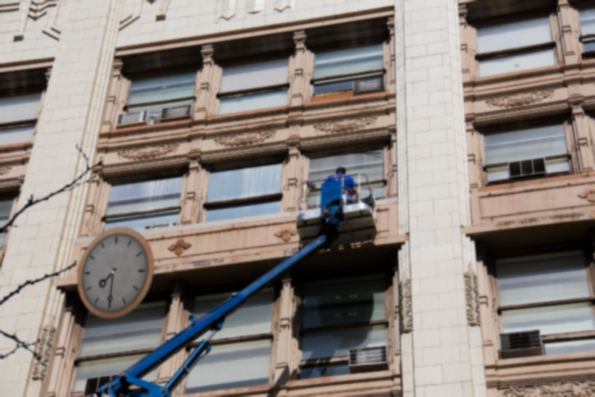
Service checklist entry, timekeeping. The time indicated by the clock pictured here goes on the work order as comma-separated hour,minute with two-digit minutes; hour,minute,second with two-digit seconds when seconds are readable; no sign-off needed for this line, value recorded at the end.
7,30
